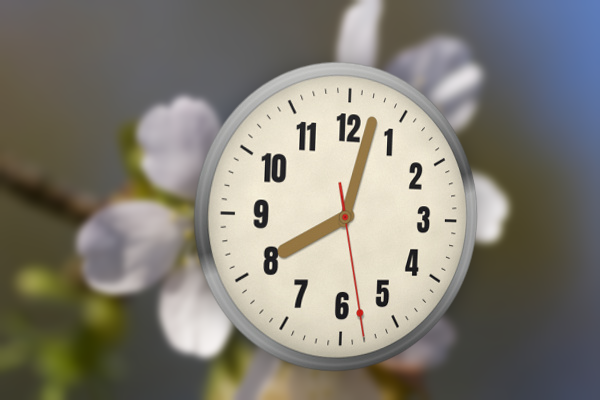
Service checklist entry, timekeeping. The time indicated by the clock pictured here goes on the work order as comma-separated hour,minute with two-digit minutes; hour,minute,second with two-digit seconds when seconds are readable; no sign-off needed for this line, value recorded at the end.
8,02,28
